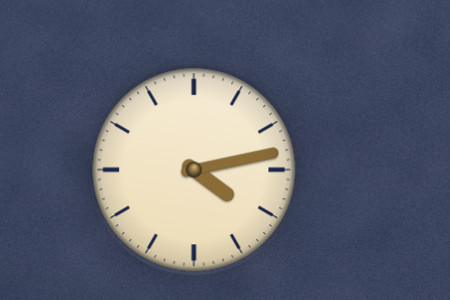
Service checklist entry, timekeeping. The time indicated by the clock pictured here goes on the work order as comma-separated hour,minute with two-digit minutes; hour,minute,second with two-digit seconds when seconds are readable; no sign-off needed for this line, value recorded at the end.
4,13
